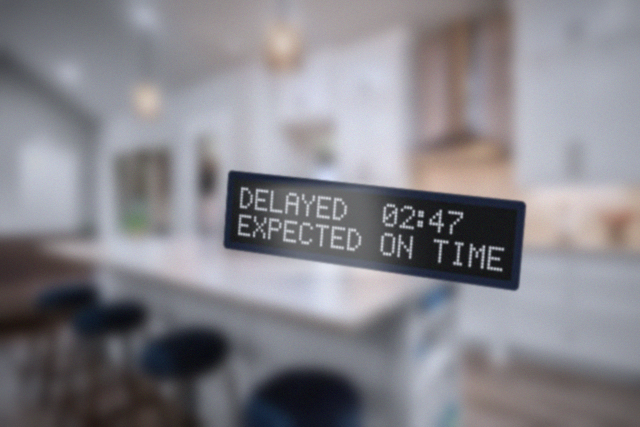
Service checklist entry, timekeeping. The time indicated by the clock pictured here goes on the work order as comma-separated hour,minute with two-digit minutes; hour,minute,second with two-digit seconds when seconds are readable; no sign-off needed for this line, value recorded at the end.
2,47
